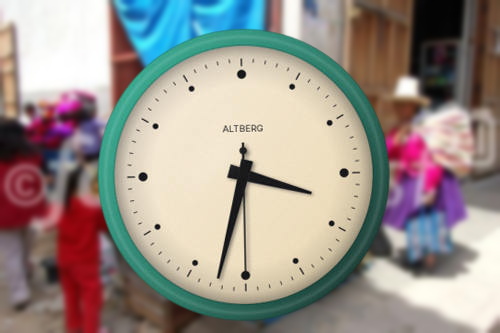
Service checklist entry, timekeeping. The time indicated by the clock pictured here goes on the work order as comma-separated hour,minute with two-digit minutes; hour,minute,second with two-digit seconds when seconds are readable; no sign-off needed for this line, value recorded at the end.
3,32,30
